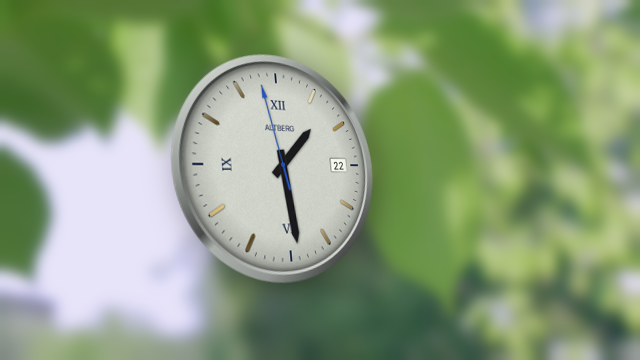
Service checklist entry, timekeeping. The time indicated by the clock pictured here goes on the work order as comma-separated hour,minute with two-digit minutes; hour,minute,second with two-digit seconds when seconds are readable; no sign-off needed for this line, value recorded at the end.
1,28,58
